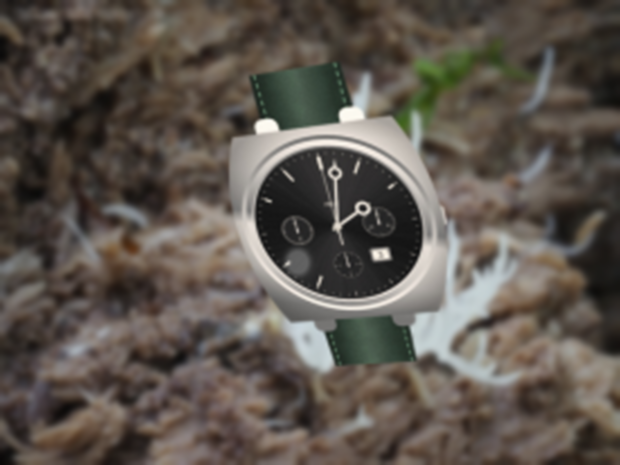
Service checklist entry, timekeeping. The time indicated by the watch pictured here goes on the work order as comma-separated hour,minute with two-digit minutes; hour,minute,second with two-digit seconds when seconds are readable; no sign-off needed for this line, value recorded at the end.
2,02
